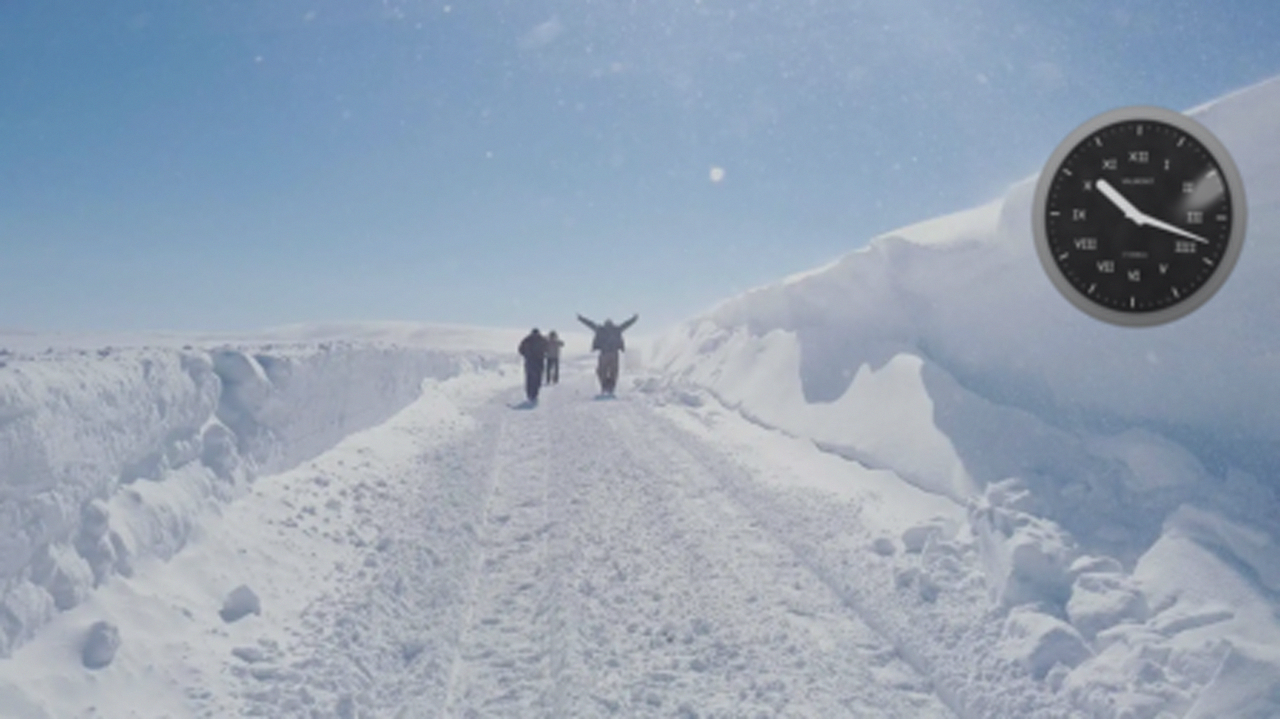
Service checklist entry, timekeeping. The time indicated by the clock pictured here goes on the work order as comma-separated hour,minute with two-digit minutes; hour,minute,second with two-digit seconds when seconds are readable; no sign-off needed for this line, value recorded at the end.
10,18
